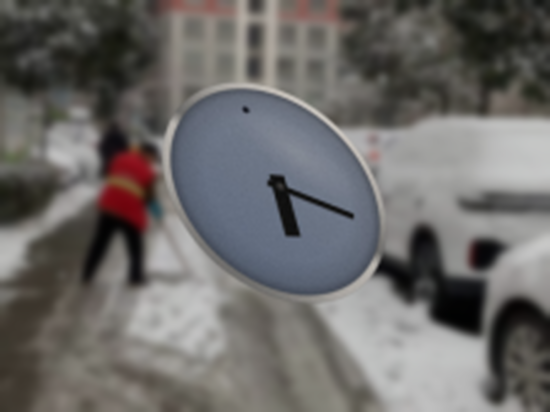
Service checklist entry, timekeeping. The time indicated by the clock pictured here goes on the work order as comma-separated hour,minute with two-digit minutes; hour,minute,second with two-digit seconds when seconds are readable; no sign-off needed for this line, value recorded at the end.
6,20
